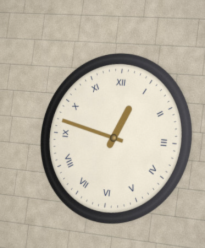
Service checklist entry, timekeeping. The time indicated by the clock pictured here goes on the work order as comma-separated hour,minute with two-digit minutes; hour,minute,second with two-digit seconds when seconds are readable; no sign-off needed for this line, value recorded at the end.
12,47
